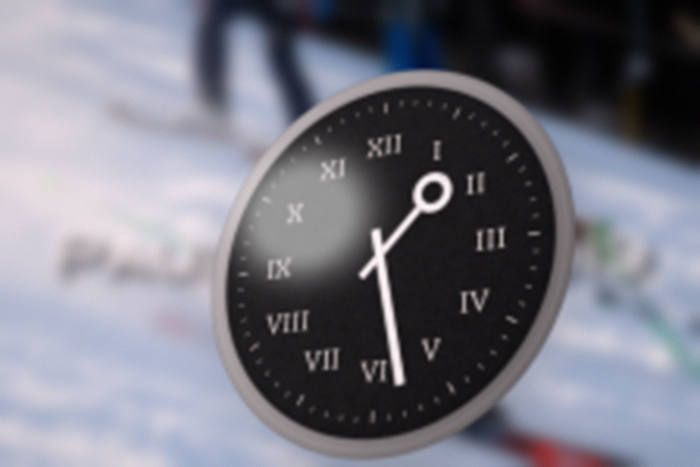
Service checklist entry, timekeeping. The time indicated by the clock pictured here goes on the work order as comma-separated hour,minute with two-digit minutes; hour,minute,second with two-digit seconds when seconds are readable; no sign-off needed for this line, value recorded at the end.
1,28
